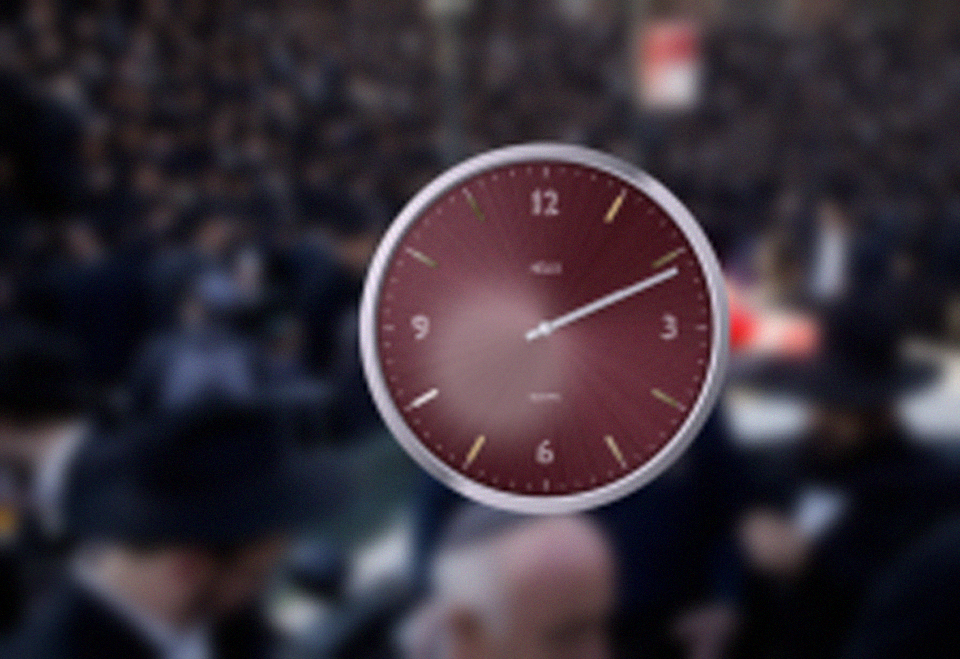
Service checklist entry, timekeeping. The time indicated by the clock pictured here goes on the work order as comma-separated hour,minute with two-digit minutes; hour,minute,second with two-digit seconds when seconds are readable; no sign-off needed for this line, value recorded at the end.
2,11
